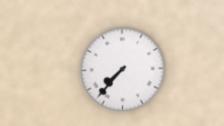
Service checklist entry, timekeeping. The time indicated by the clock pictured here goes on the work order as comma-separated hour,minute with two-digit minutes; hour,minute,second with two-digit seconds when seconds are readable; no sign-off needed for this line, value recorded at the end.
7,37
